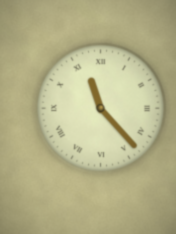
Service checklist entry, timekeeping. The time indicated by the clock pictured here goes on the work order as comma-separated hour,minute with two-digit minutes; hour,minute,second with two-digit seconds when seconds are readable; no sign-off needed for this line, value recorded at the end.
11,23
